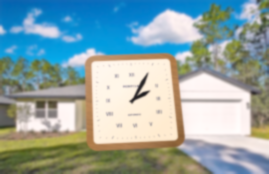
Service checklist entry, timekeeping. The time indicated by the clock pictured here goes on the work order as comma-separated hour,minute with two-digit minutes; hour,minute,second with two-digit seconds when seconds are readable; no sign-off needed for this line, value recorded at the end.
2,05
